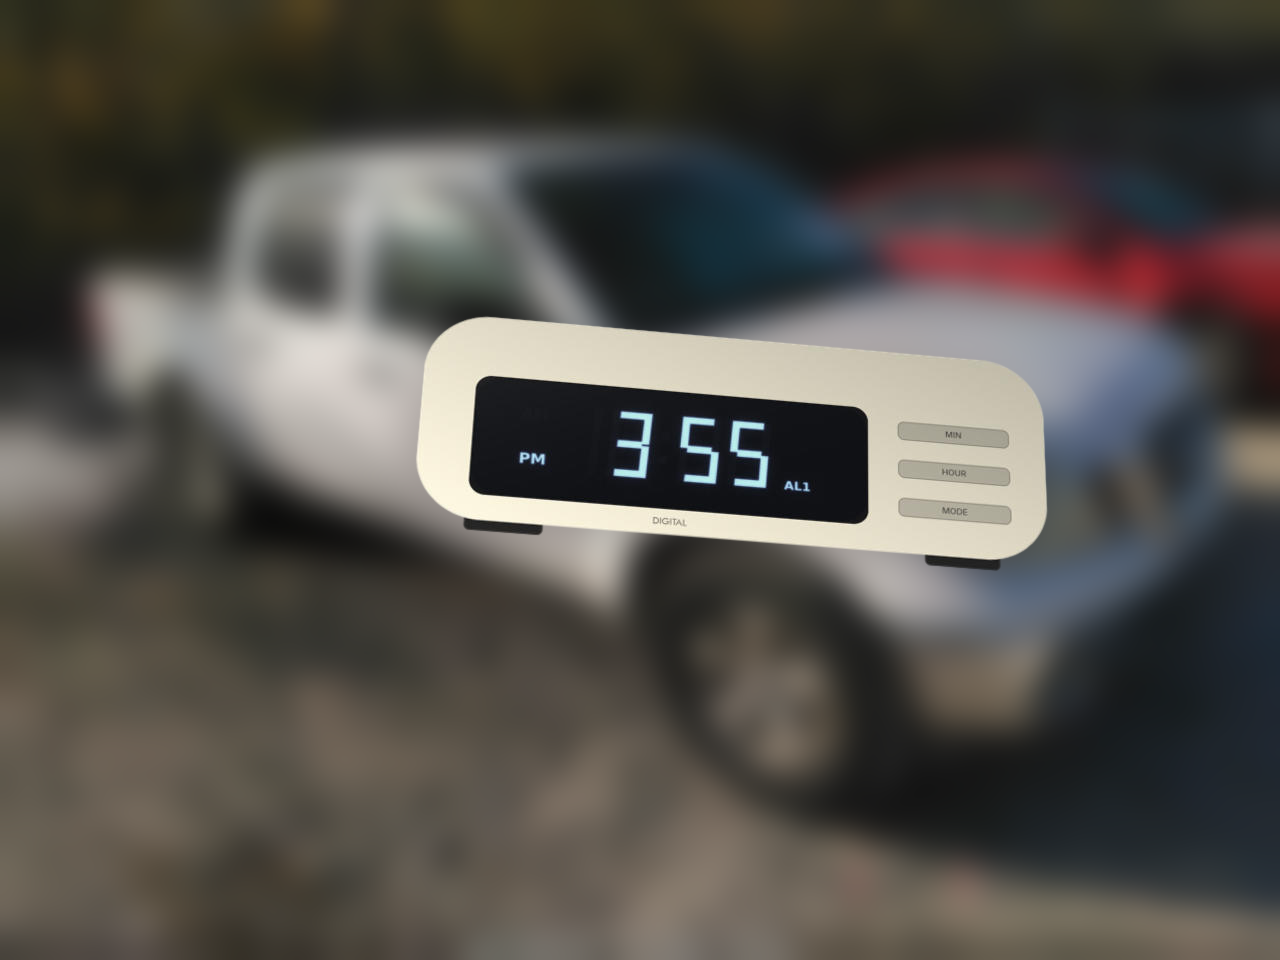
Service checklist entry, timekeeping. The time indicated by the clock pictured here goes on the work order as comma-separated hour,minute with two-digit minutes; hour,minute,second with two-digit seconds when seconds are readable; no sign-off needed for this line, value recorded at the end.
3,55
